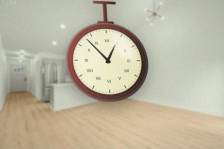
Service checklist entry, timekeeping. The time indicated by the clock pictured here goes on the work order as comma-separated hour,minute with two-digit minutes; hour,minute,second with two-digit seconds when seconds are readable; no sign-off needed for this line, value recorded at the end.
12,53
